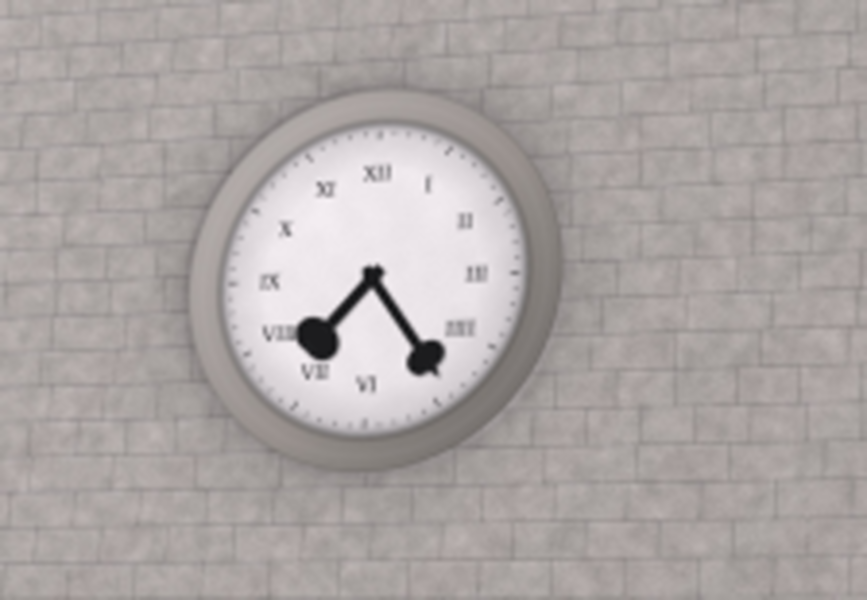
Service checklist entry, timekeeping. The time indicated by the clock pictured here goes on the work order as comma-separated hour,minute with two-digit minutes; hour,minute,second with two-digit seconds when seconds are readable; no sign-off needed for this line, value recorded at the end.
7,24
